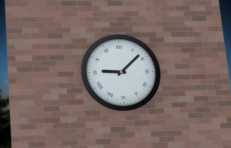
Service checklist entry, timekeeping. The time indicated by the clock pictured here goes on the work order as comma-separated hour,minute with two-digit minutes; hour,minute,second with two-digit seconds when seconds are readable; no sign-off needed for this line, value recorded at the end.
9,08
